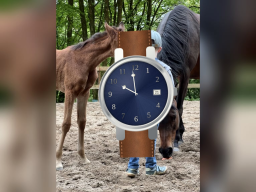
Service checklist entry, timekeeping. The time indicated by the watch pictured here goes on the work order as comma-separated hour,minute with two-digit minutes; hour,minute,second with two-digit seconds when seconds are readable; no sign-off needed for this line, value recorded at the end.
9,59
